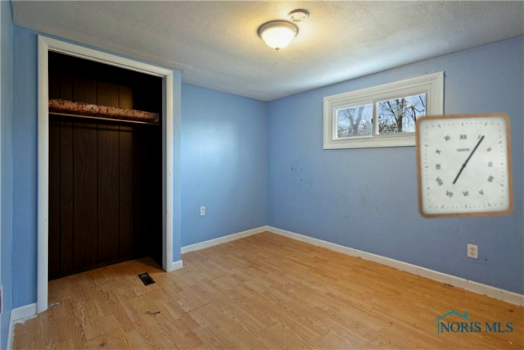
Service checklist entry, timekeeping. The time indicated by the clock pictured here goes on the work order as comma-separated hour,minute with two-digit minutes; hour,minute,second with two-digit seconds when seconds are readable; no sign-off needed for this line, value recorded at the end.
7,06
